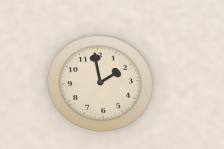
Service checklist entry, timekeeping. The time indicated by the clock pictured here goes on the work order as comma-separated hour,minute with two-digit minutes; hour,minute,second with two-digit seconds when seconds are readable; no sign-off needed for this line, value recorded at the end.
1,59
